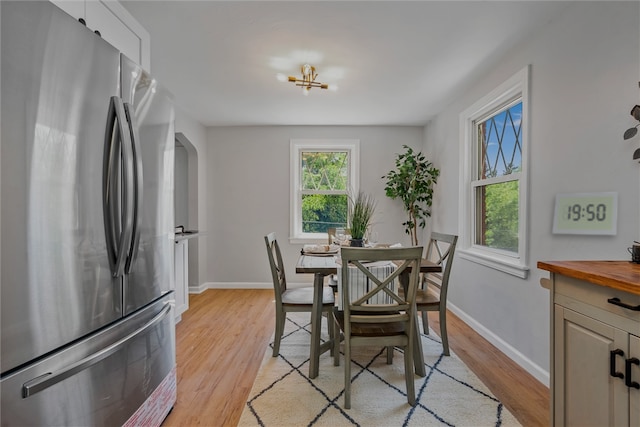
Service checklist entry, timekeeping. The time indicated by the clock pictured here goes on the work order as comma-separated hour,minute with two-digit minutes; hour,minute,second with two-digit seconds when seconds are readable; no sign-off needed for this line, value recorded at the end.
19,50
